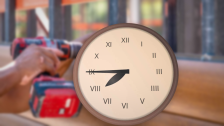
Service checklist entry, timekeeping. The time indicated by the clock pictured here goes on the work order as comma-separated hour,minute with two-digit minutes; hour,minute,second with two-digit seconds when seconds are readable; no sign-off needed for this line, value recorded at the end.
7,45
